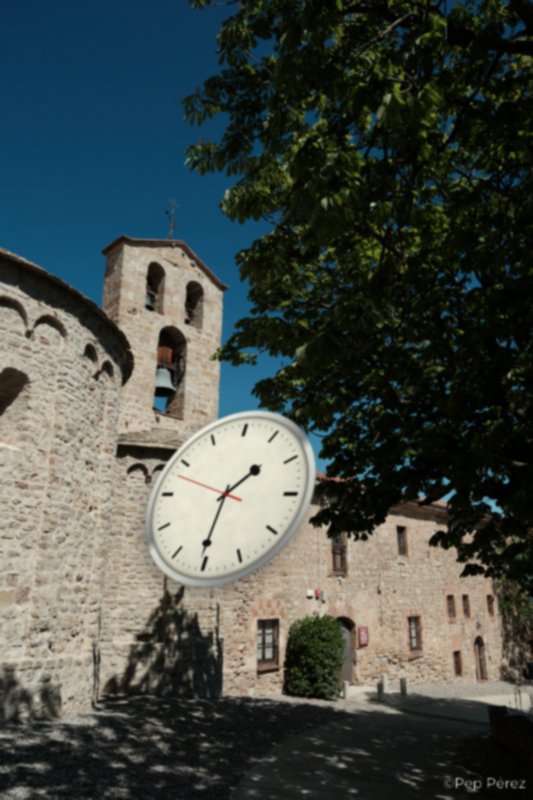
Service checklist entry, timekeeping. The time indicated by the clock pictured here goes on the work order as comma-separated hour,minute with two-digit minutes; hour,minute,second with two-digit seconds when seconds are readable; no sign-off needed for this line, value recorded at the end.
1,30,48
